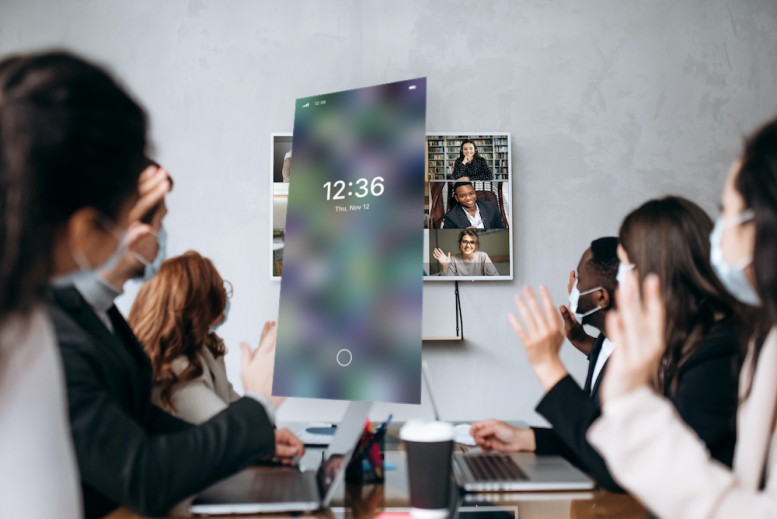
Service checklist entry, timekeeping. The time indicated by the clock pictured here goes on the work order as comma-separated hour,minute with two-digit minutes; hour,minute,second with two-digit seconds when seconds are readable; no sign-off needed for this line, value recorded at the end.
12,36
